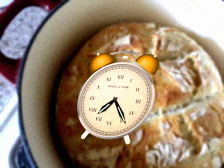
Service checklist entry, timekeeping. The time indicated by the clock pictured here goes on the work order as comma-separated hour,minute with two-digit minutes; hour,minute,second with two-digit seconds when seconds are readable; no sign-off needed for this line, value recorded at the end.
7,24
